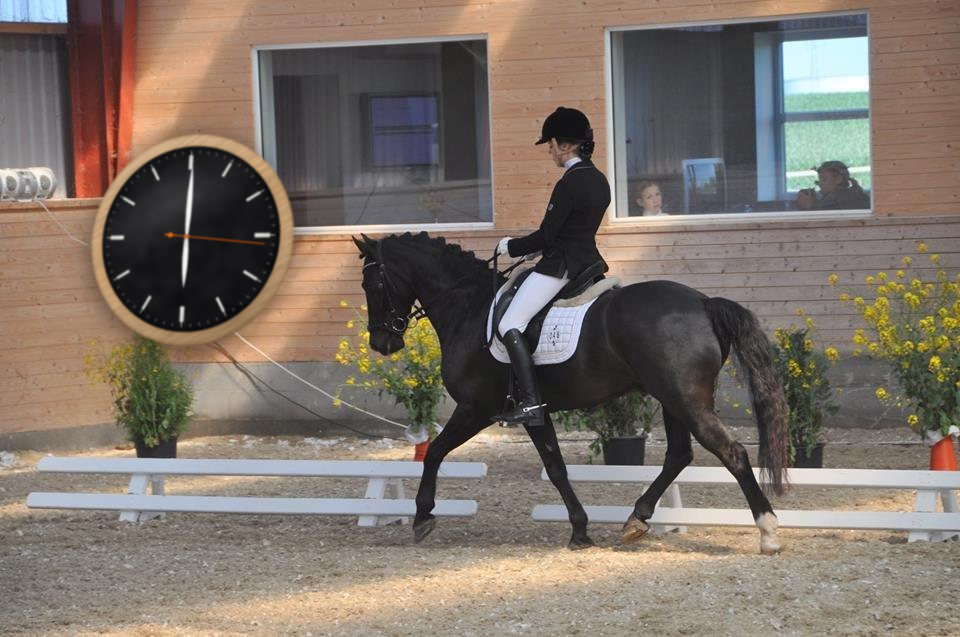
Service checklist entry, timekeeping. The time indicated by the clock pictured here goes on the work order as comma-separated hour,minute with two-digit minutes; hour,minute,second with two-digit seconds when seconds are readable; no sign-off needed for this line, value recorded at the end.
6,00,16
